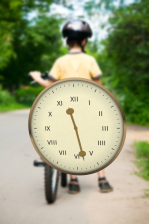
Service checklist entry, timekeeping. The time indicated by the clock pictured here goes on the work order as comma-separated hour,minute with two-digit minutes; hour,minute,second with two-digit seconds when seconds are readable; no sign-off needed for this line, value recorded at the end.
11,28
